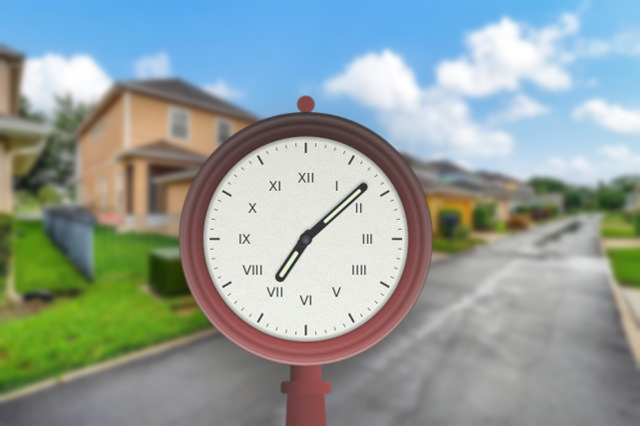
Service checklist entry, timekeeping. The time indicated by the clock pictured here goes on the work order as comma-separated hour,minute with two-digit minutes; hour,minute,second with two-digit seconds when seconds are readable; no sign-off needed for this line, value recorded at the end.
7,08
